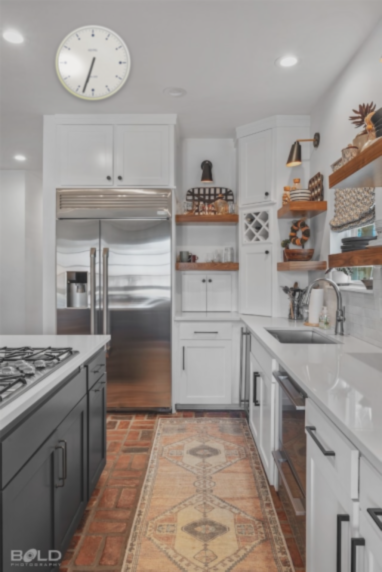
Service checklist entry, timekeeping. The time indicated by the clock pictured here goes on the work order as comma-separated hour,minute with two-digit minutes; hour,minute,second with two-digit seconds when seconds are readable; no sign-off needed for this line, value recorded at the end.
6,33
